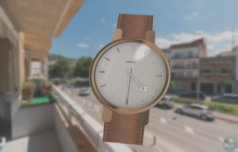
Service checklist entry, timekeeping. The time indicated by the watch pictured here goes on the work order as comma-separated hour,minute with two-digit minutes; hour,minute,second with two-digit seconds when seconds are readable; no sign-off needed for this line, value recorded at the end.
4,30
